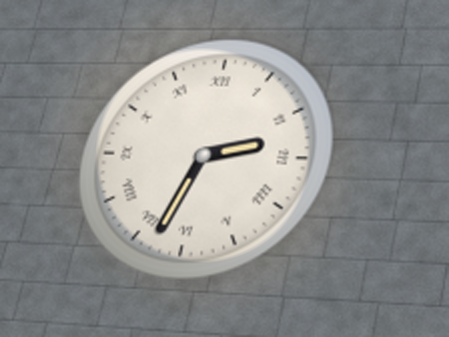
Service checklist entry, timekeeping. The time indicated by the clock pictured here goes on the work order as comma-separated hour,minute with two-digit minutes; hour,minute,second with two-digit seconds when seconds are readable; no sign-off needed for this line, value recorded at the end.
2,33
